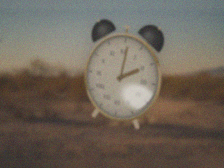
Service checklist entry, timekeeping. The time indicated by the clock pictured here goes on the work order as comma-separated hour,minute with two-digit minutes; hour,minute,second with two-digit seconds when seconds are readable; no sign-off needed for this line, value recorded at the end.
2,01
